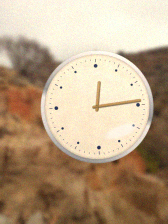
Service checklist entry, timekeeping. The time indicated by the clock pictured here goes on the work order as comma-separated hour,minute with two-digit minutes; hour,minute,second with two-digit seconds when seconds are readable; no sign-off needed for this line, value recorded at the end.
12,14
